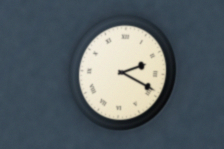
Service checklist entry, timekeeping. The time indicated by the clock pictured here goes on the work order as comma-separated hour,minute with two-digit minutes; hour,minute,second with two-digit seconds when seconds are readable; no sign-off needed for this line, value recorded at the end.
2,19
